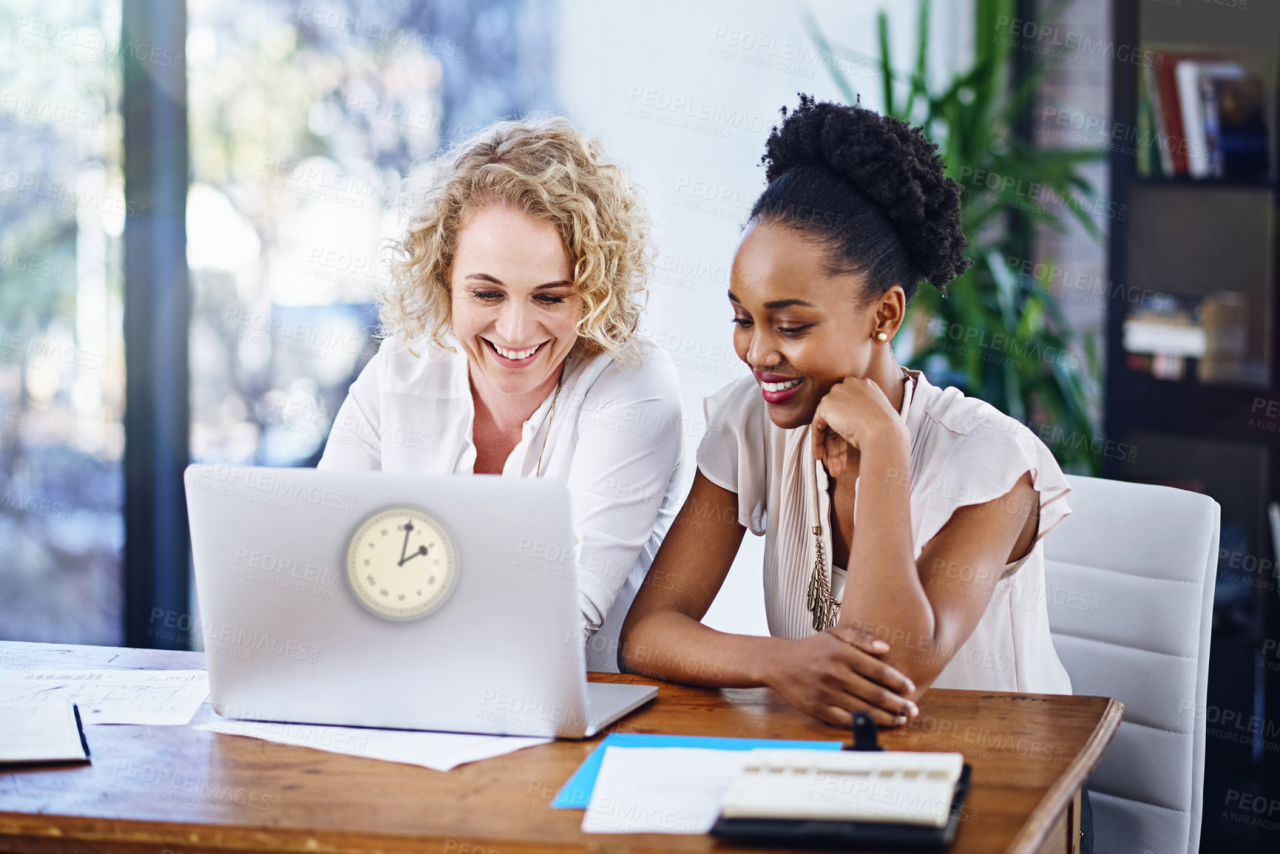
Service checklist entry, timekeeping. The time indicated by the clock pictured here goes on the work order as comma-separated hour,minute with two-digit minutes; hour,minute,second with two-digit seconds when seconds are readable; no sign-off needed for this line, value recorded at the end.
2,02
